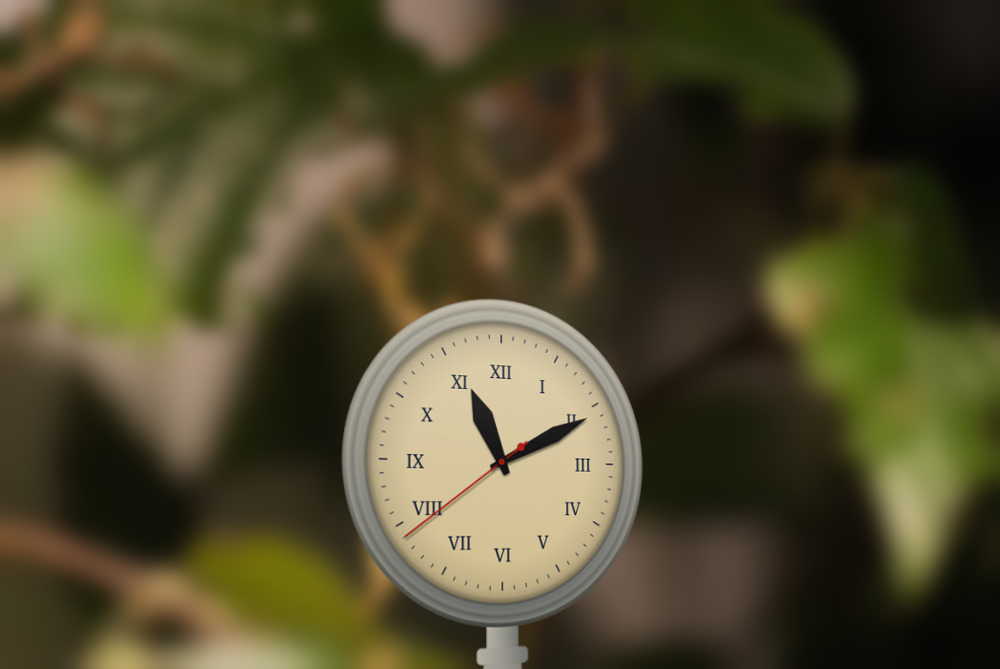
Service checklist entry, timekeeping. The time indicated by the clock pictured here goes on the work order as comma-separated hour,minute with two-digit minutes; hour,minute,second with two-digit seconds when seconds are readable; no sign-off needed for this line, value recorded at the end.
11,10,39
